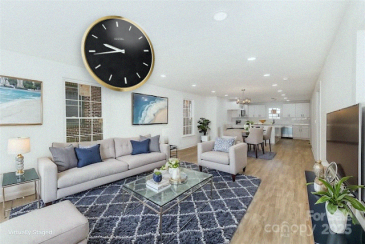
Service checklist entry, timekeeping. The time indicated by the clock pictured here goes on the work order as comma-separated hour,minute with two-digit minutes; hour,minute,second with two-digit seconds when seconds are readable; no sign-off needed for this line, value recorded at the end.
9,44
